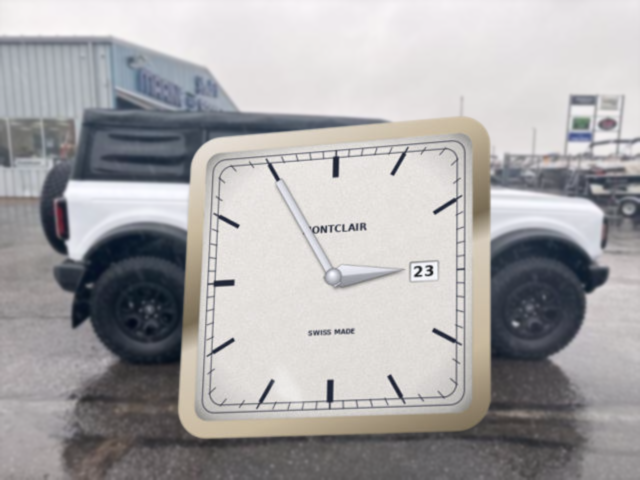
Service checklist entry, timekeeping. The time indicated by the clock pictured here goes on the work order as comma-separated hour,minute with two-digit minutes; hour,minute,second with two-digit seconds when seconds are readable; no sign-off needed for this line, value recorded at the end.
2,55
